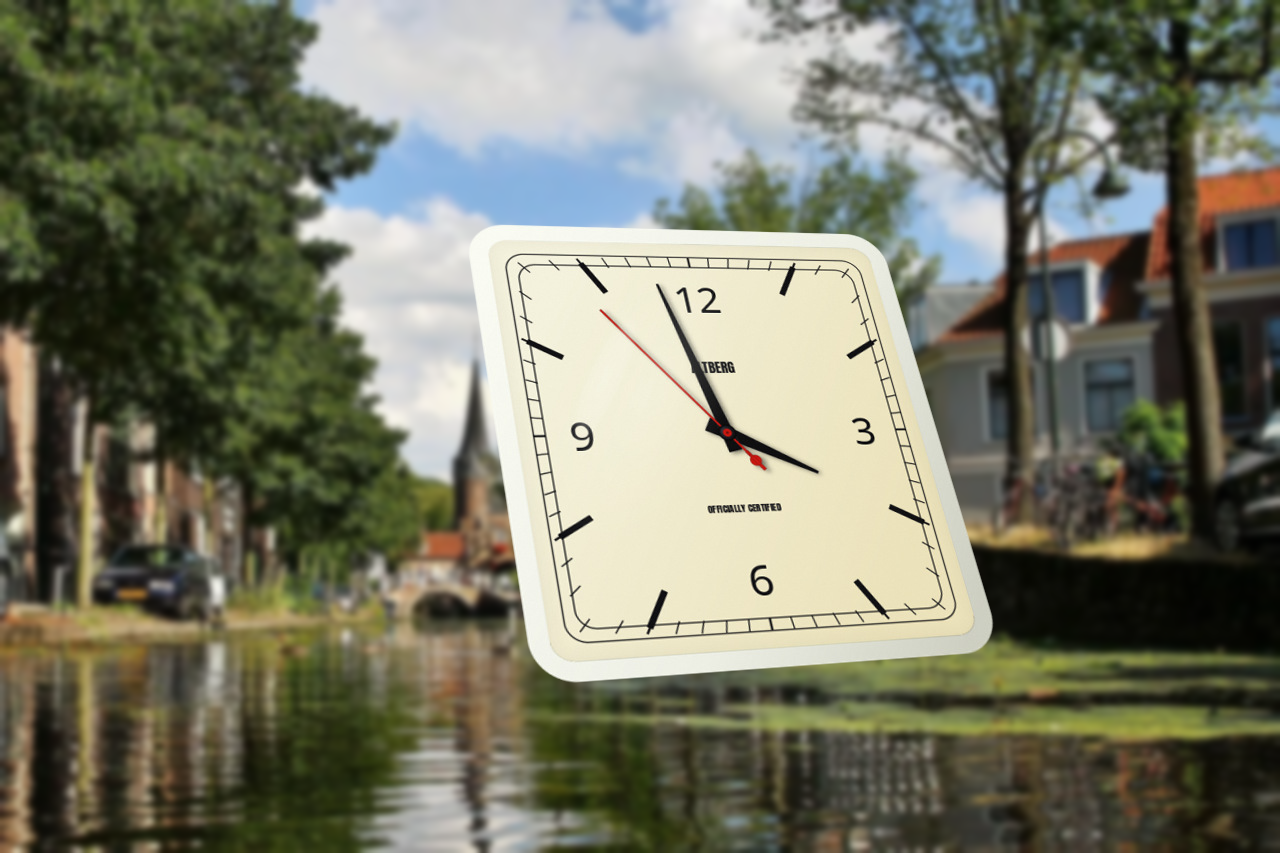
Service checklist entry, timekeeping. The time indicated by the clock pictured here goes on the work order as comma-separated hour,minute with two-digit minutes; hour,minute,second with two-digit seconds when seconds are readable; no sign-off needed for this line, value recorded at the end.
3,57,54
